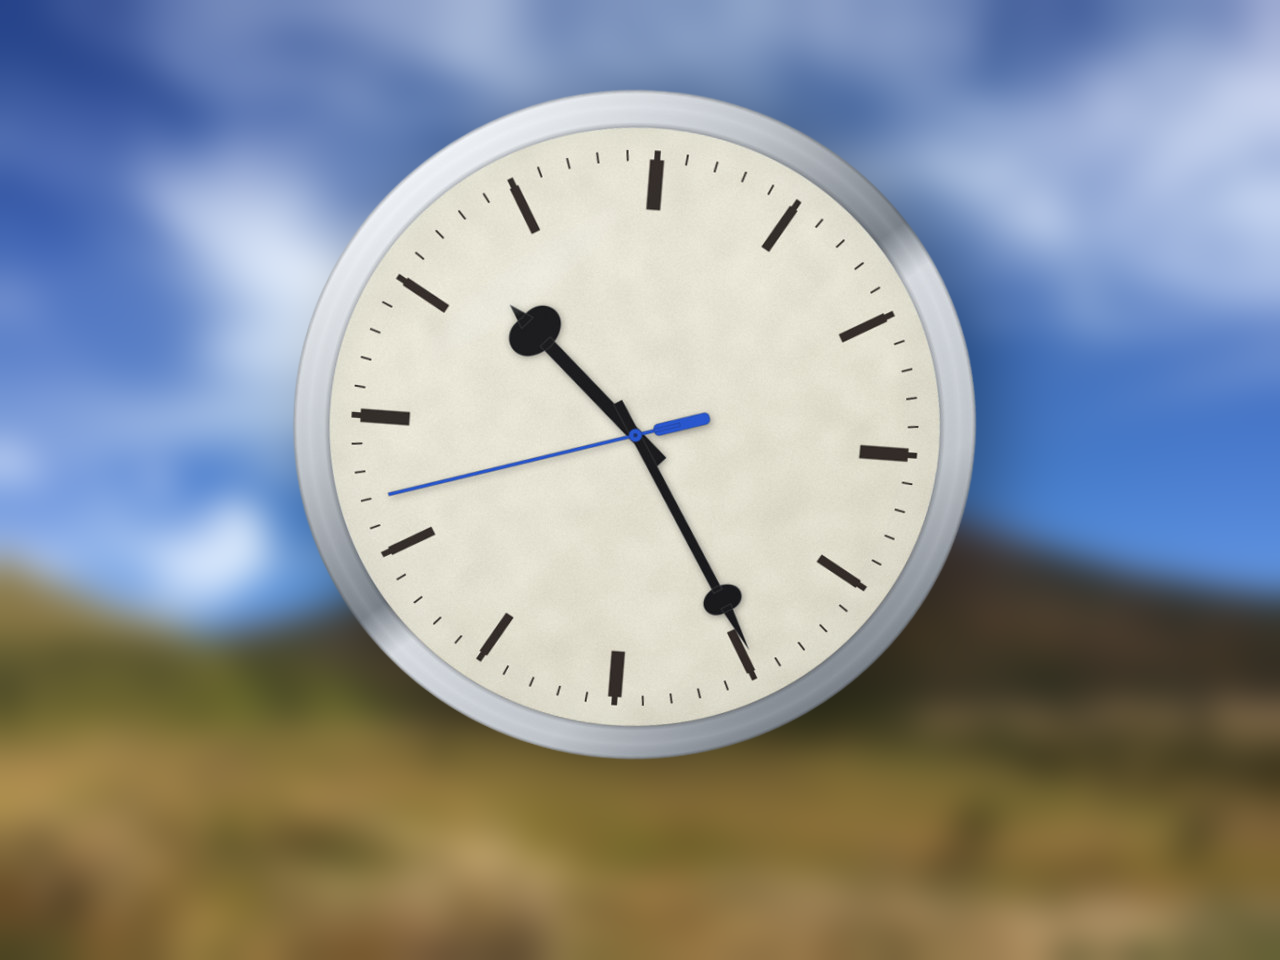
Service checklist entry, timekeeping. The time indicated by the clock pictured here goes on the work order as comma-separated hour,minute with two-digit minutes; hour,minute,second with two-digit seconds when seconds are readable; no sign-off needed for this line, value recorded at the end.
10,24,42
